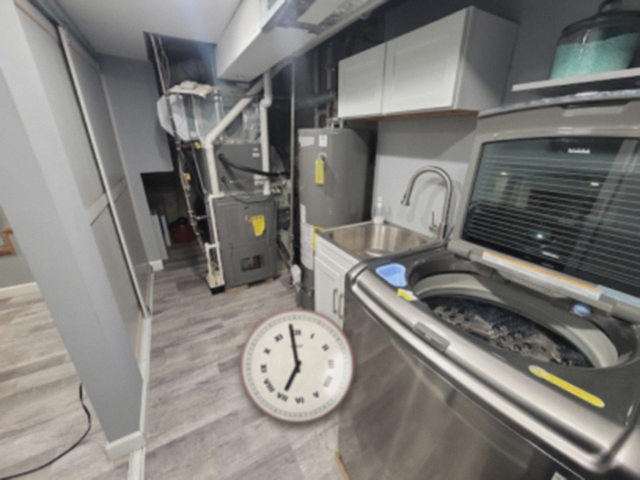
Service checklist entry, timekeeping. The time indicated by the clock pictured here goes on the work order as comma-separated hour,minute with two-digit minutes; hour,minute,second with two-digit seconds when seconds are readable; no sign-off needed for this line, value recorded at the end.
6,59
